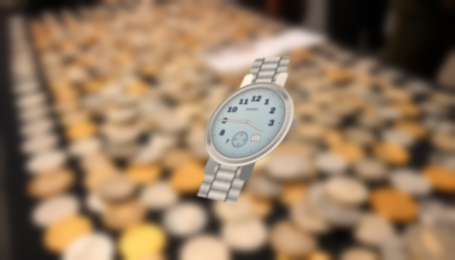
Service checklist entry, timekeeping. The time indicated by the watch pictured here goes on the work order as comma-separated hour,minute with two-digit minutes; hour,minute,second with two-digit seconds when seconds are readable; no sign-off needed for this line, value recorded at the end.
3,45
